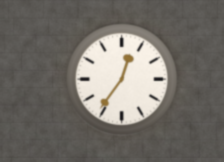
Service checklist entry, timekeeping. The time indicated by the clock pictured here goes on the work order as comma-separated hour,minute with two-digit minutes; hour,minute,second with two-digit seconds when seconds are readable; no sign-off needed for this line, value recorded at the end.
12,36
